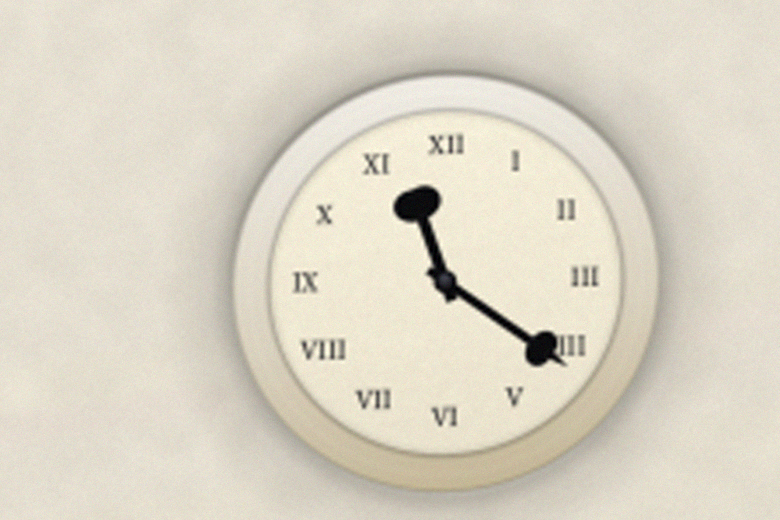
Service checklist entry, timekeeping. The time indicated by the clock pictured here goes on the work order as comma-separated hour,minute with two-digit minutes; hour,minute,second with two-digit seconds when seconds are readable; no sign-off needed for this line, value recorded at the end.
11,21
